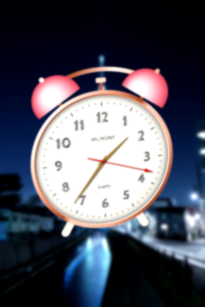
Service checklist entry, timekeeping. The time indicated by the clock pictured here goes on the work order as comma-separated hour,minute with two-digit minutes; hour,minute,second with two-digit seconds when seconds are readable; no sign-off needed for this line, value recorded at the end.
1,36,18
